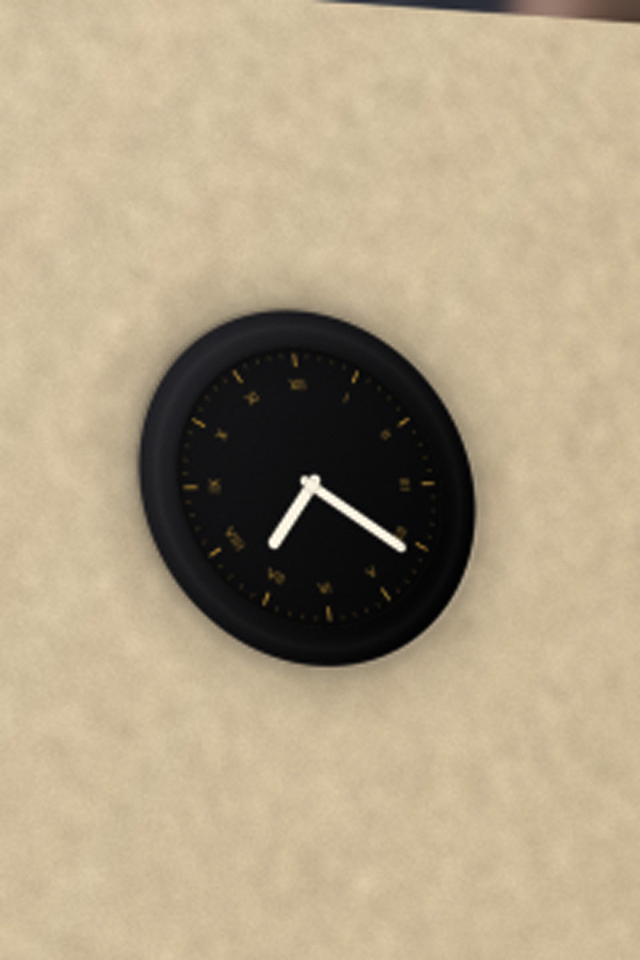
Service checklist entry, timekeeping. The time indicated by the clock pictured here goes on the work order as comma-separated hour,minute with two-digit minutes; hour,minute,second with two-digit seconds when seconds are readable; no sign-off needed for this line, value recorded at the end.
7,21
